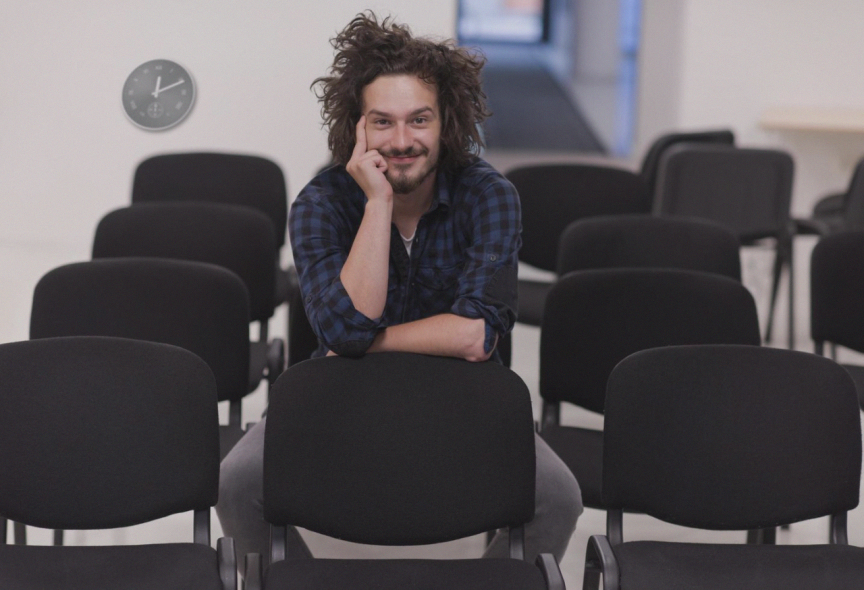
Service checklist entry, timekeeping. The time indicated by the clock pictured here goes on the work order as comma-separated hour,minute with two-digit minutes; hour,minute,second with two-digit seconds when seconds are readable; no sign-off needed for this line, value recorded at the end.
12,11
